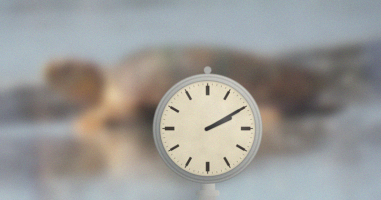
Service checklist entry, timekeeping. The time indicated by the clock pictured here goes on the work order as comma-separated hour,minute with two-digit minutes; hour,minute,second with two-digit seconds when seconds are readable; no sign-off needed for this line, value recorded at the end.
2,10
